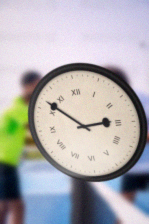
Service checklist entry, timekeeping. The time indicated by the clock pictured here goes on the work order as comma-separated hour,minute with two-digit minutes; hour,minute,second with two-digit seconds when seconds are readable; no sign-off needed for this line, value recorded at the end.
2,52
